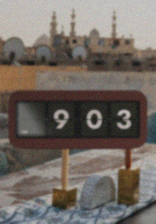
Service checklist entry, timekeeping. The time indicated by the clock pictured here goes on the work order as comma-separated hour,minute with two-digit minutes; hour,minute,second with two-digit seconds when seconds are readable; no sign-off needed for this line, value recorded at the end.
9,03
